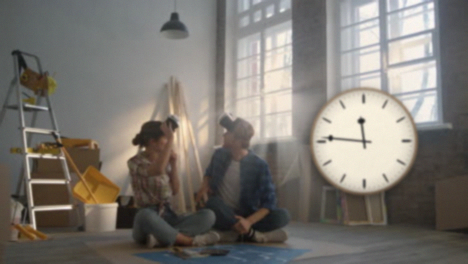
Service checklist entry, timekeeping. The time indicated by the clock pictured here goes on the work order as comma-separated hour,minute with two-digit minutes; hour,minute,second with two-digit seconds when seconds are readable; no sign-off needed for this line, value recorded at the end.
11,46
